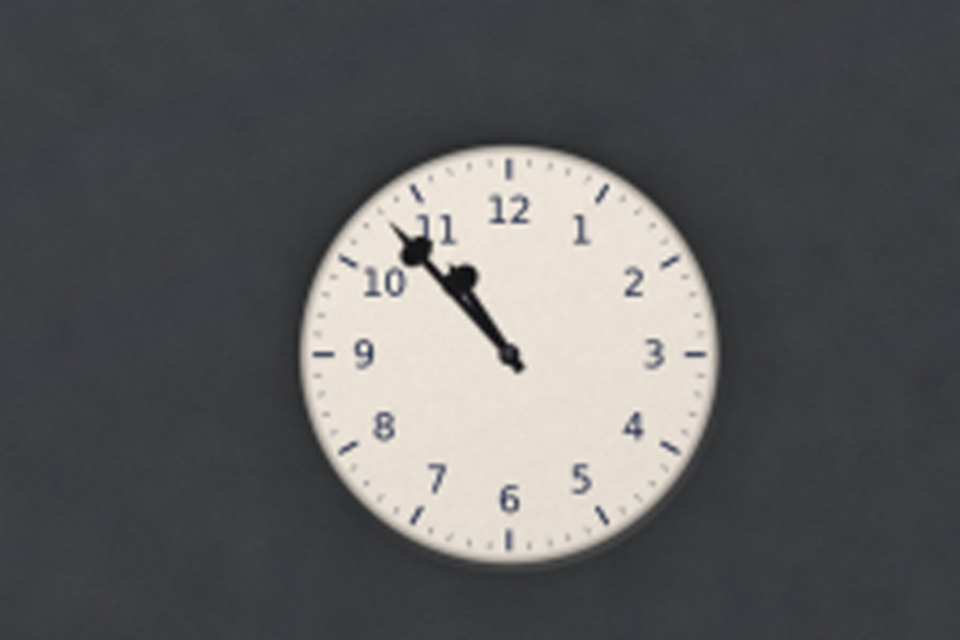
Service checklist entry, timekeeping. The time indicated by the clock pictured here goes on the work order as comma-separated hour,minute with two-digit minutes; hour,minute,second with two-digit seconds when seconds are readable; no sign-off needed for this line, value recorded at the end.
10,53
